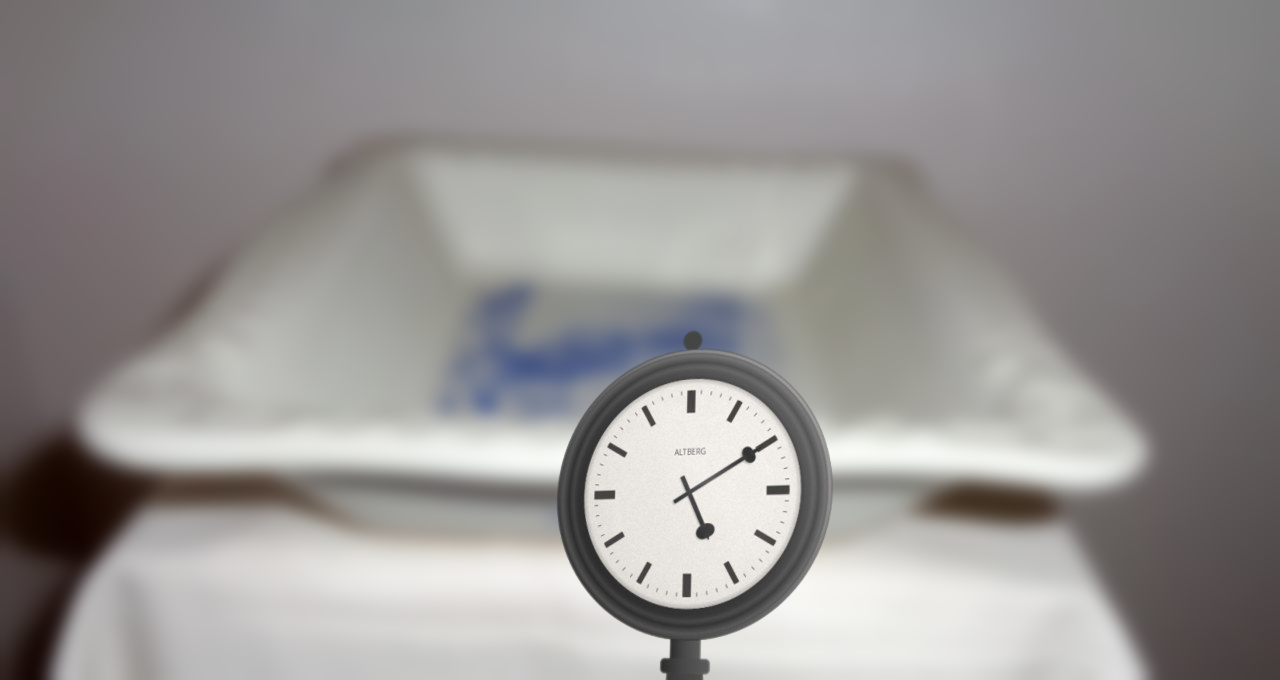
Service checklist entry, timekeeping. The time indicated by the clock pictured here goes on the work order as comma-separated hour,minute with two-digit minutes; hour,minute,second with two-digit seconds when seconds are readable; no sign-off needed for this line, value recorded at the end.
5,10
